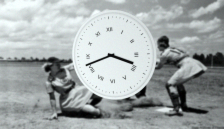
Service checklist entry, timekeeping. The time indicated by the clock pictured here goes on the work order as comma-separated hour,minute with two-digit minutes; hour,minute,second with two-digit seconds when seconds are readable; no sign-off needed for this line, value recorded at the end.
3,42
